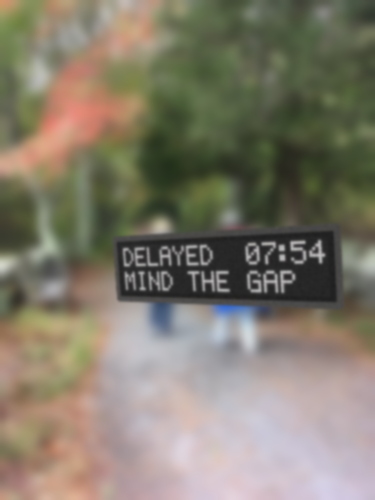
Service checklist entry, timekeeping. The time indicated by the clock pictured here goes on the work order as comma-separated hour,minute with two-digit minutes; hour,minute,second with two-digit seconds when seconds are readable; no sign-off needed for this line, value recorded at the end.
7,54
